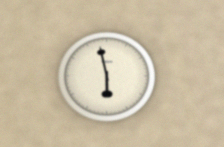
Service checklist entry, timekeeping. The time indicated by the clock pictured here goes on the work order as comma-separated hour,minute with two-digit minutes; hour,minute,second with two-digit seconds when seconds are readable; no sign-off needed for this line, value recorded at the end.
5,58
